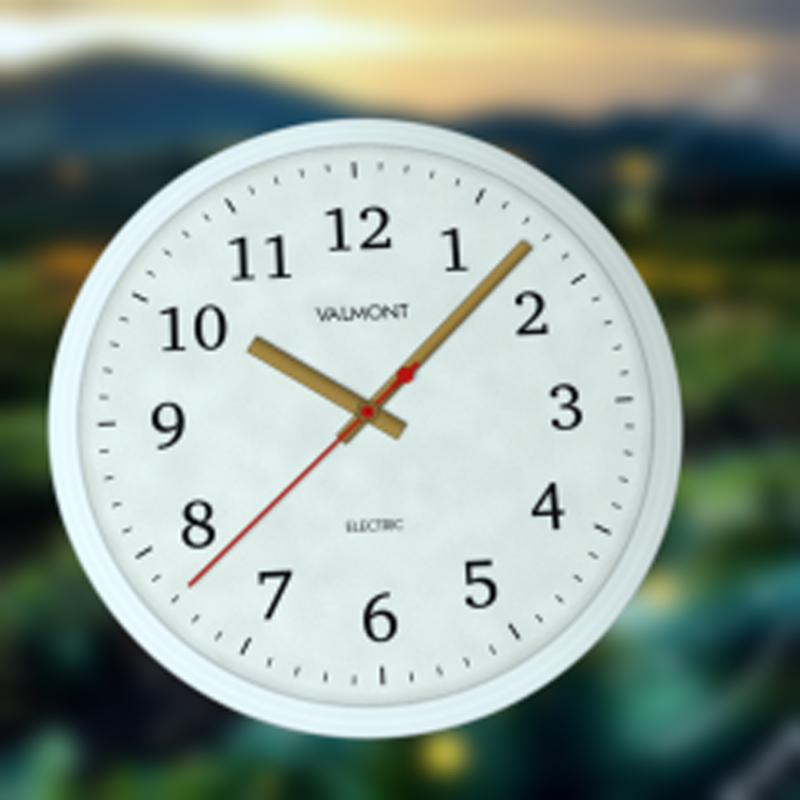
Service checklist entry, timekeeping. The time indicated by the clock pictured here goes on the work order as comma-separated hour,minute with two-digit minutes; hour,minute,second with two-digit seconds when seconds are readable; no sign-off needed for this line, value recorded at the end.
10,07,38
